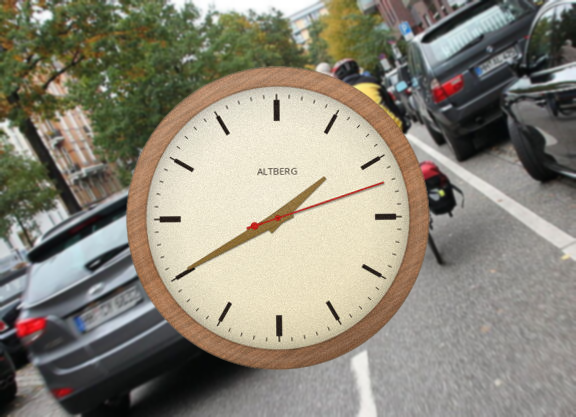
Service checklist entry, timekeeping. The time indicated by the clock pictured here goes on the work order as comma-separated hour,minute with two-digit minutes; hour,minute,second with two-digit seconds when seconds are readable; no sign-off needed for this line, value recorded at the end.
1,40,12
